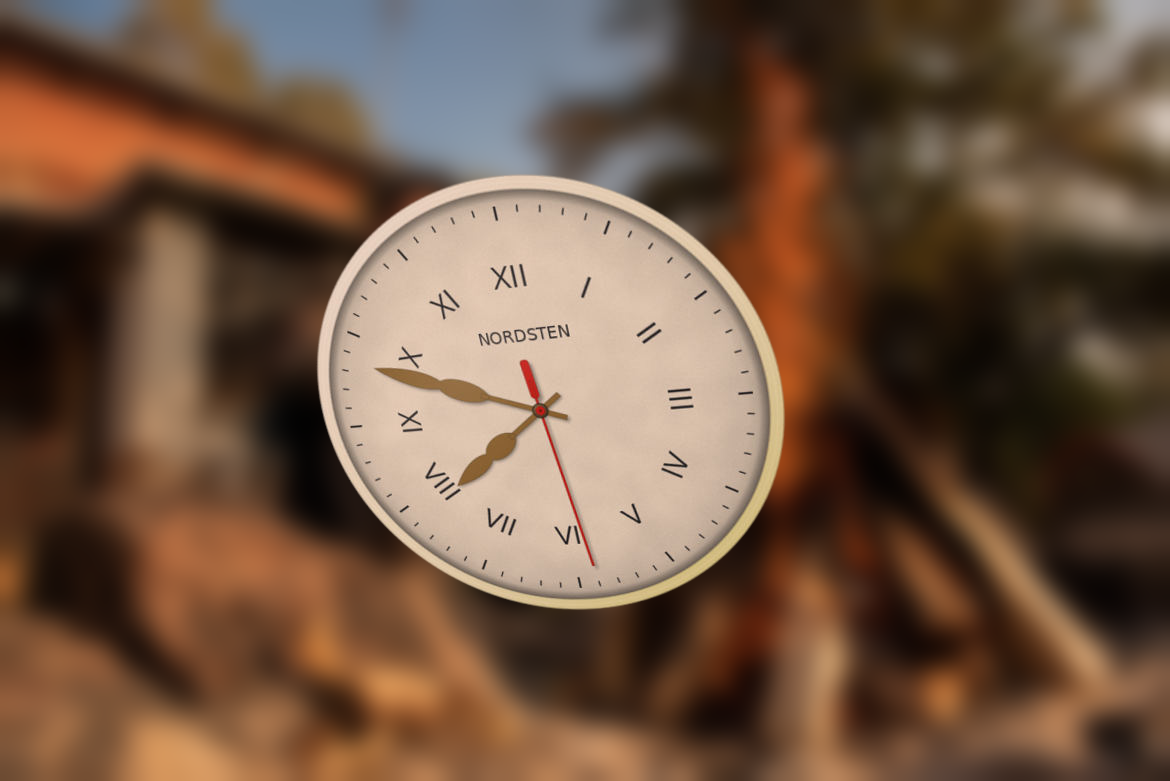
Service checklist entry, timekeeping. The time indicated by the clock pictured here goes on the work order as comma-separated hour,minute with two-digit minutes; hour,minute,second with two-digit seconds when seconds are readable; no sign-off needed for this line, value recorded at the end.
7,48,29
